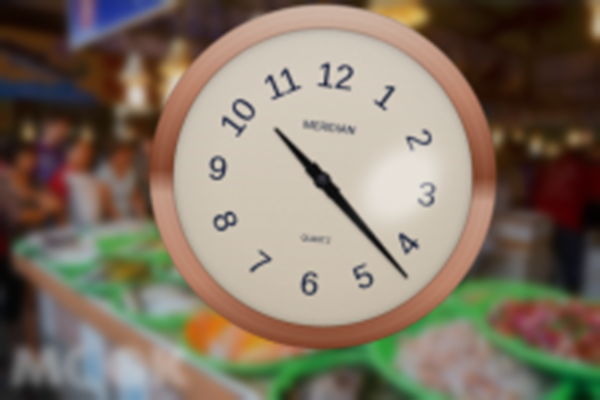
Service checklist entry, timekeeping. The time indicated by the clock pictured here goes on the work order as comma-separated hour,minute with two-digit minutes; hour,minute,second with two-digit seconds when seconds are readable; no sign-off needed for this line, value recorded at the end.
10,22
